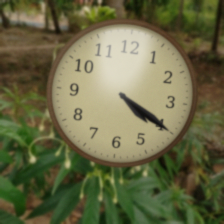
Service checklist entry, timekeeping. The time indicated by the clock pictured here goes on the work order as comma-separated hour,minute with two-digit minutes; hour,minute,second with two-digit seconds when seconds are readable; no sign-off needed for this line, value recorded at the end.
4,20
